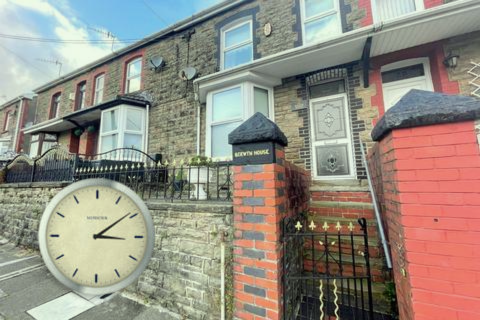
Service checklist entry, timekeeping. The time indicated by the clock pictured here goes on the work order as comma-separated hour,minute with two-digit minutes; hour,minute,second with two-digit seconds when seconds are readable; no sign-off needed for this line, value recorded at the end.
3,09
